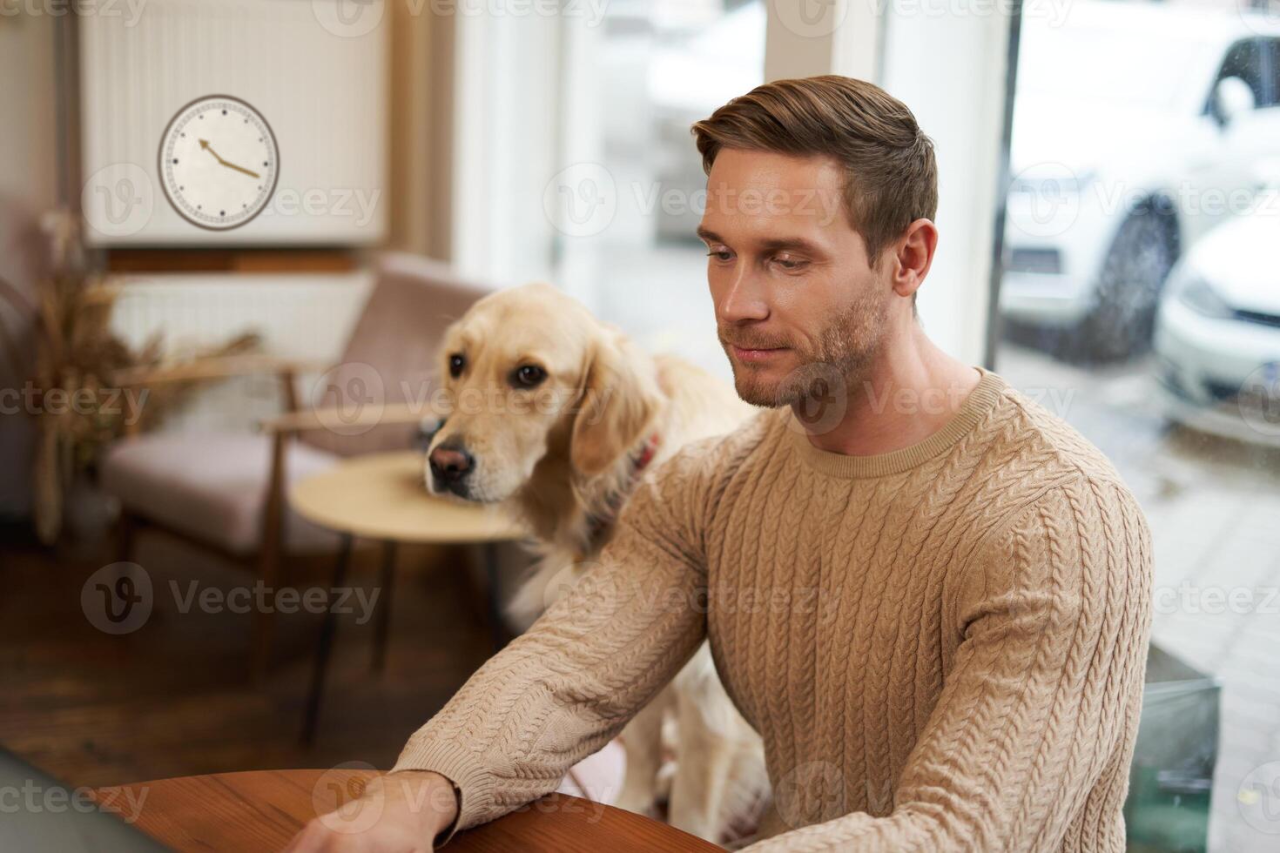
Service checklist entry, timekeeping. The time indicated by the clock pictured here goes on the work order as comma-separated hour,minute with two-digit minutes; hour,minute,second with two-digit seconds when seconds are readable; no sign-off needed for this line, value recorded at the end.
10,18
